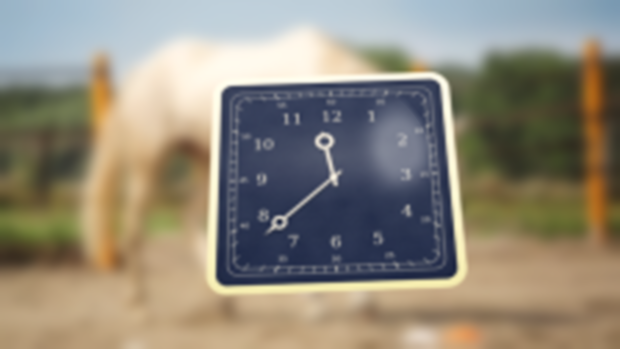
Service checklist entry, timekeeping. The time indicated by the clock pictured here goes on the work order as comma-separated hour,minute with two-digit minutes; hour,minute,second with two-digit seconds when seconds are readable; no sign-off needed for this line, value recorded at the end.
11,38
